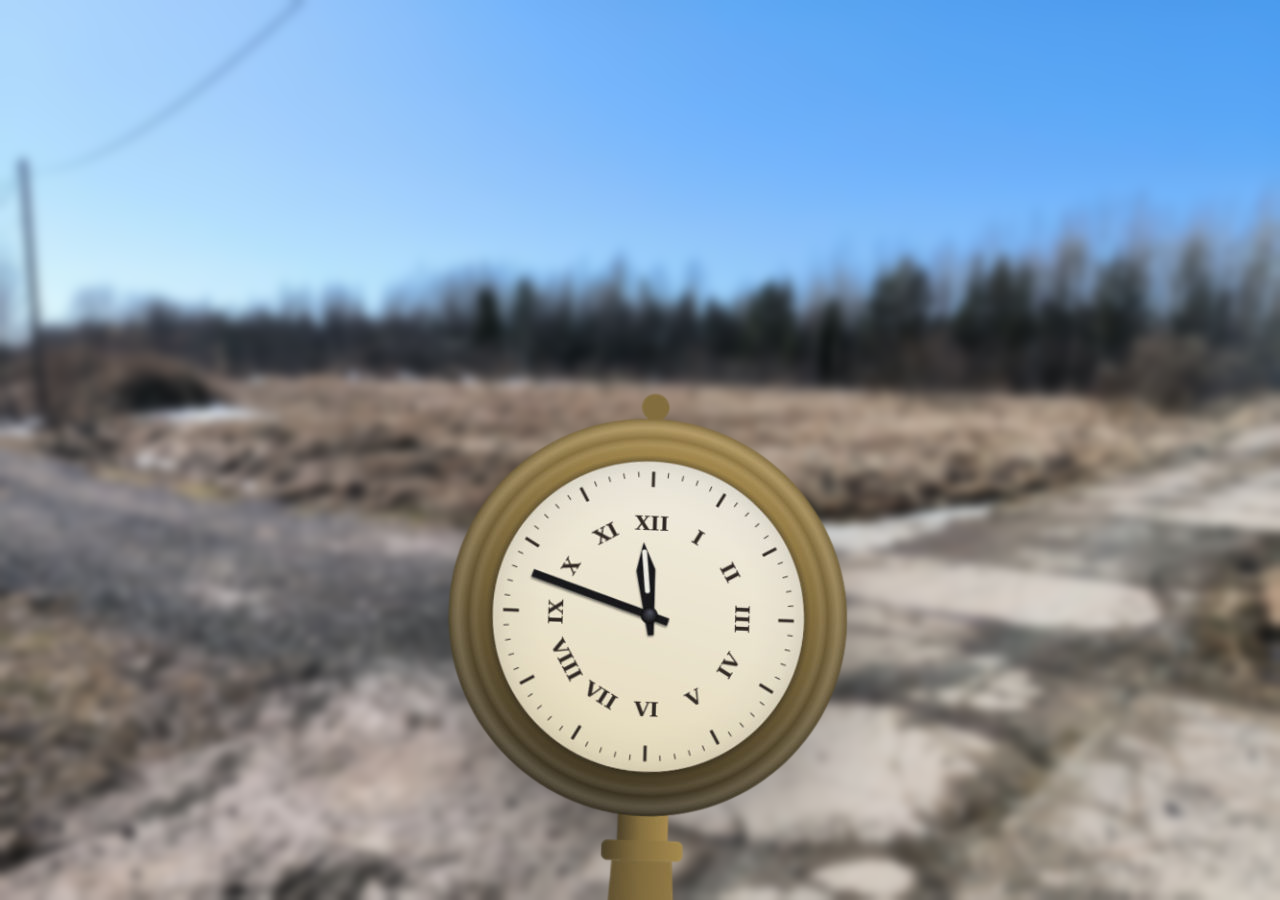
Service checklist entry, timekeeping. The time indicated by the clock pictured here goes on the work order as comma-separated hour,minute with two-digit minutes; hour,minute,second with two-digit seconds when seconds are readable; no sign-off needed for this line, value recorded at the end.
11,48
